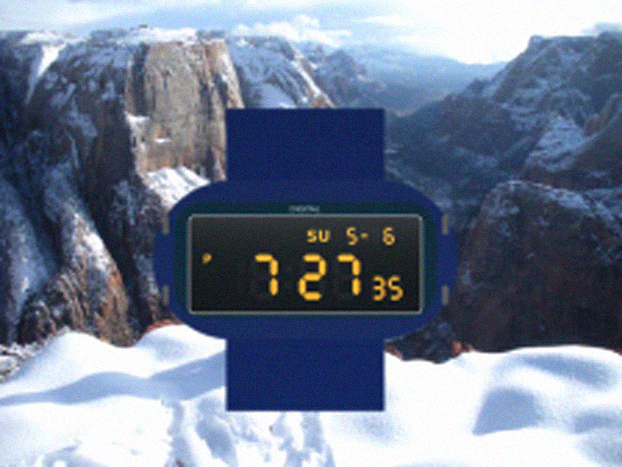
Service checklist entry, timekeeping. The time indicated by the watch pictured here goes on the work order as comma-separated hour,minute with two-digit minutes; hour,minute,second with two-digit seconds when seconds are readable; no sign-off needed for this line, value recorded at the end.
7,27,35
